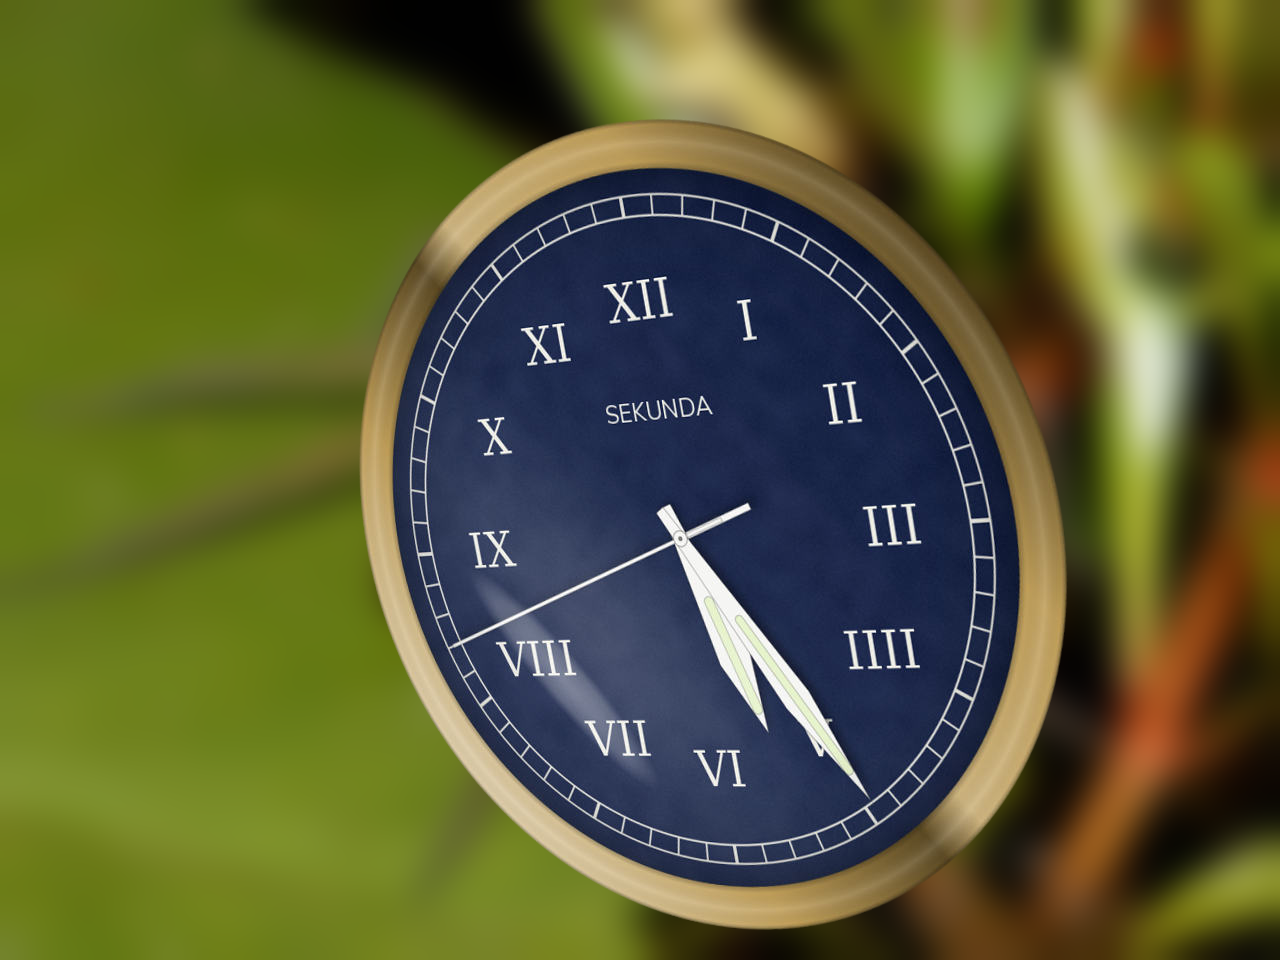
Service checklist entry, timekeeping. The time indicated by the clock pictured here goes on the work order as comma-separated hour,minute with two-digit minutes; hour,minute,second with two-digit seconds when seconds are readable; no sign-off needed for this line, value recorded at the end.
5,24,42
